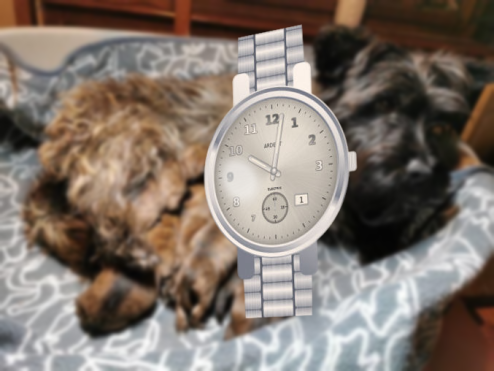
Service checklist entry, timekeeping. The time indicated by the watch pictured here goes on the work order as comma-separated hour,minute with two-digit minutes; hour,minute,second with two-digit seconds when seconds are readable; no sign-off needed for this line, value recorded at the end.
10,02
